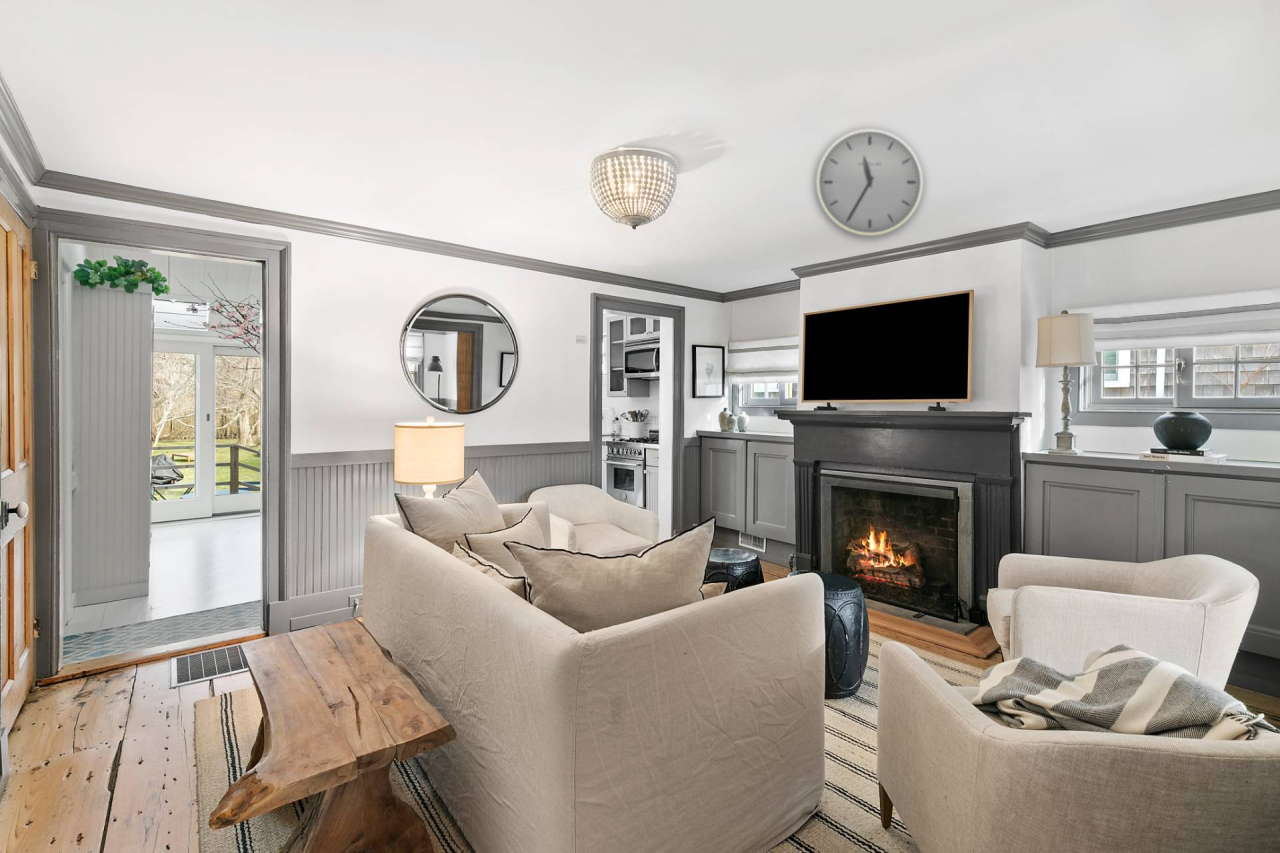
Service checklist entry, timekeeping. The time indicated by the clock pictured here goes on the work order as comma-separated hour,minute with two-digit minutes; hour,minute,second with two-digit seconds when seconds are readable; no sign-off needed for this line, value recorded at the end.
11,35
